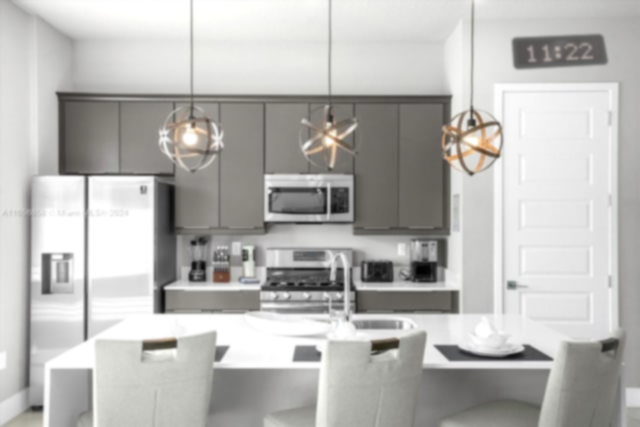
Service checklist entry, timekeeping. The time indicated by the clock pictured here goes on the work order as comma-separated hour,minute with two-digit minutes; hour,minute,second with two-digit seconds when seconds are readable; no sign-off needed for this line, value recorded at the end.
11,22
